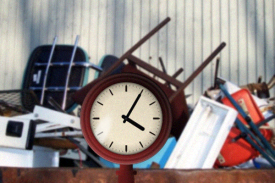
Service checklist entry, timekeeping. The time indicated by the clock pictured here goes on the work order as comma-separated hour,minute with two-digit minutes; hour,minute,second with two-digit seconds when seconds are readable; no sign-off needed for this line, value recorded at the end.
4,05
